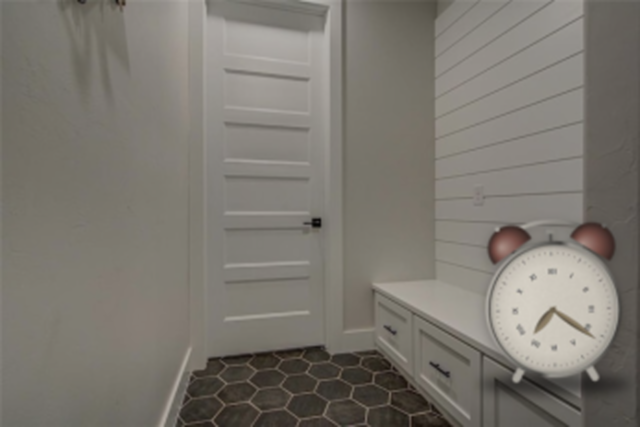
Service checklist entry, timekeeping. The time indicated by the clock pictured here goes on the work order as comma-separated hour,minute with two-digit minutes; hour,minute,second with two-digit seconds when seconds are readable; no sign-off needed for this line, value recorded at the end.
7,21
